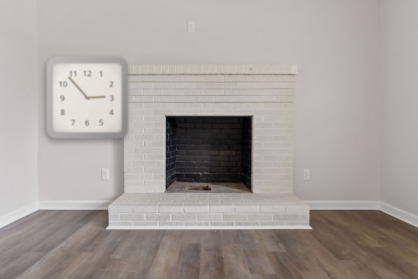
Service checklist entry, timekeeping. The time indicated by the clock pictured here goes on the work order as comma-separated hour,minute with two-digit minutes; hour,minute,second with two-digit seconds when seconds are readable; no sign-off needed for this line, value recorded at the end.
2,53
